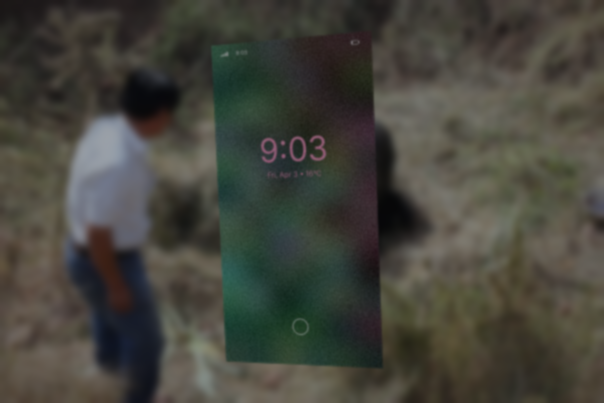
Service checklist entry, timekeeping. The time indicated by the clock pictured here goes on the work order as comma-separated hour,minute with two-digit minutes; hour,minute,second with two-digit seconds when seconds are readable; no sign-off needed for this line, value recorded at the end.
9,03
